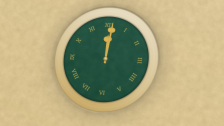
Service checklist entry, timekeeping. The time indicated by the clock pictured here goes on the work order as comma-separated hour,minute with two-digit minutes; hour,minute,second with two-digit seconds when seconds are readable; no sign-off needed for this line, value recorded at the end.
12,01
